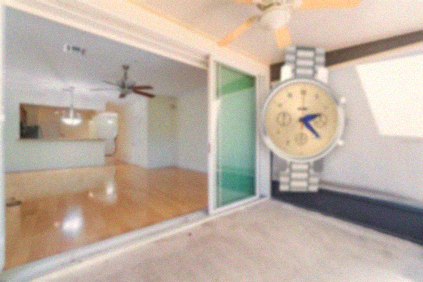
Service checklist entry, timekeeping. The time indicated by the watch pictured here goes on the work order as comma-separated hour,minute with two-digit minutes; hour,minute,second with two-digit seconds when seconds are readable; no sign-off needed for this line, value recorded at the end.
2,22
